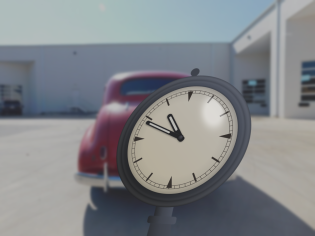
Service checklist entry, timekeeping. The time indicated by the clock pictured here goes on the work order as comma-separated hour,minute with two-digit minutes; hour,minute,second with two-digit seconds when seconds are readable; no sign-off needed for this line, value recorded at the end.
10,49
